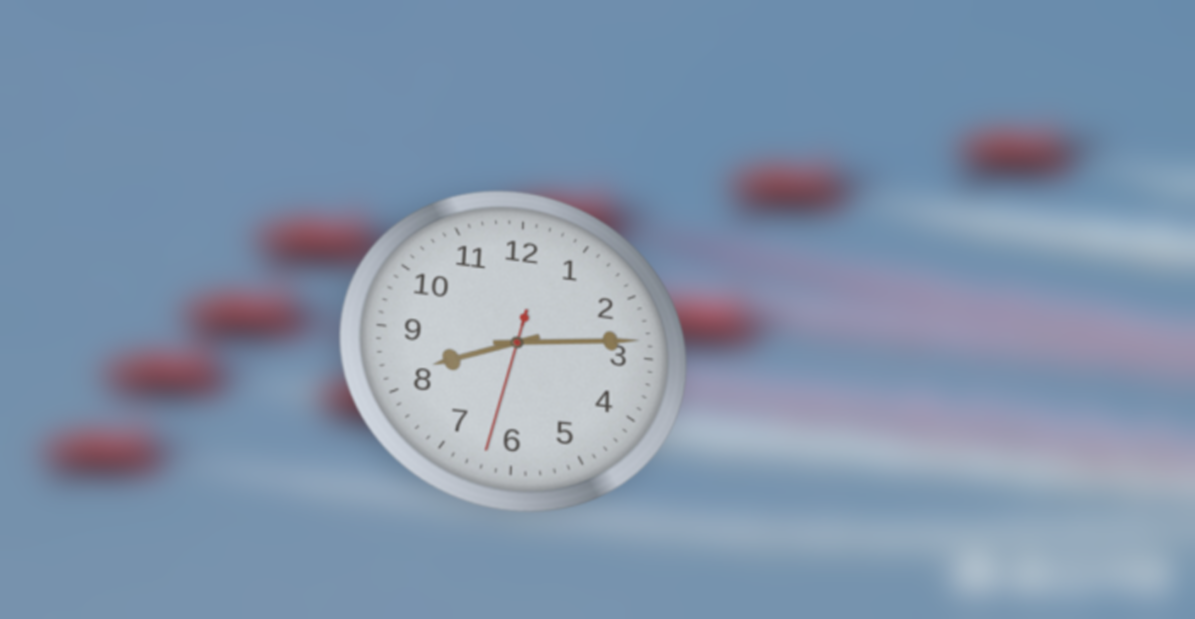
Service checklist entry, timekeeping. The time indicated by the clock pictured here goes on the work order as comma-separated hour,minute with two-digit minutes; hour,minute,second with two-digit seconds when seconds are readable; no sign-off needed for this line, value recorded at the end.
8,13,32
